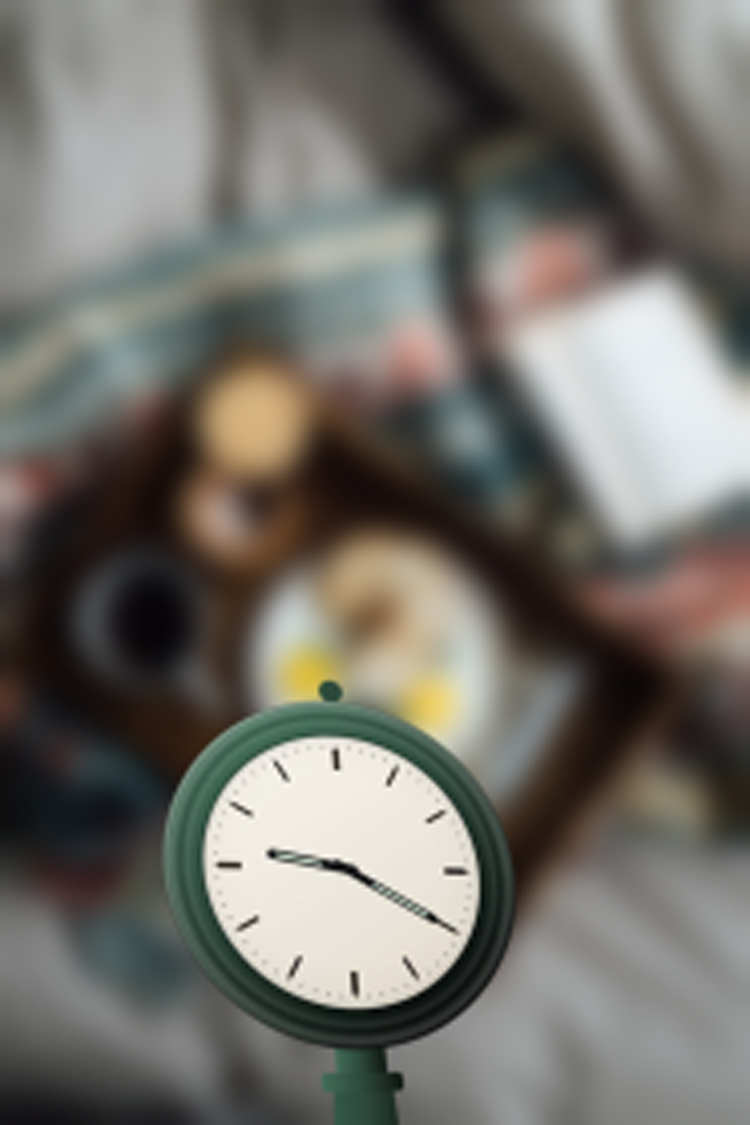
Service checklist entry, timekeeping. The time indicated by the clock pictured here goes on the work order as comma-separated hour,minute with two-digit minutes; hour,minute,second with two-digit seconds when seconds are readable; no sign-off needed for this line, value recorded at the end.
9,20
